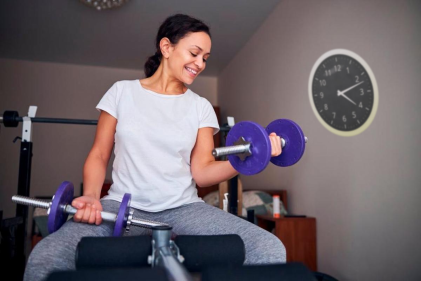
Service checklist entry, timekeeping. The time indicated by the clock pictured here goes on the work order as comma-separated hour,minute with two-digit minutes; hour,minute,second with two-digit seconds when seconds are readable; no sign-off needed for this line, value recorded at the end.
4,12
